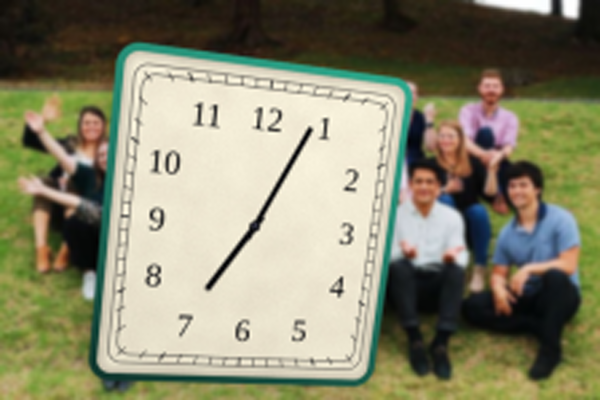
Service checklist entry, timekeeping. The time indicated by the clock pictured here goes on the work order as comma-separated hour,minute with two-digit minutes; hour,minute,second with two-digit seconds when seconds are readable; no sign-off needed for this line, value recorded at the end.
7,04
